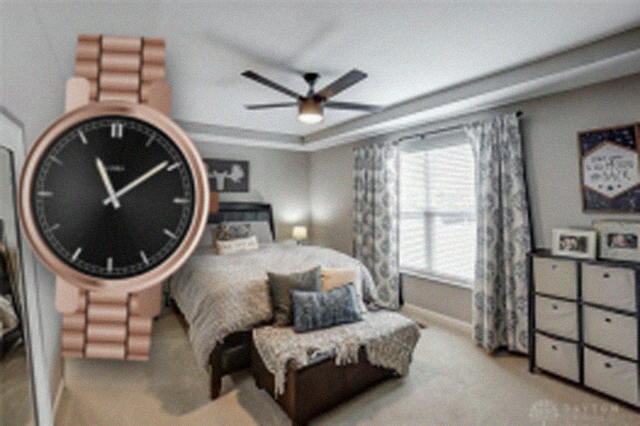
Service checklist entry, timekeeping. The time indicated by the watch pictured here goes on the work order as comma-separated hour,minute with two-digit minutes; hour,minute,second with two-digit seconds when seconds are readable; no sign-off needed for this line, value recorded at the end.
11,09
